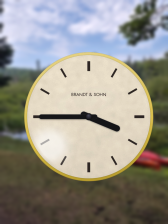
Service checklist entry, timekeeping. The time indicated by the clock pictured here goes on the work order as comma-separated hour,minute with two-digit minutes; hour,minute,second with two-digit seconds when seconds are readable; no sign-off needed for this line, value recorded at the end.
3,45
